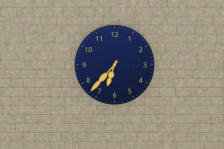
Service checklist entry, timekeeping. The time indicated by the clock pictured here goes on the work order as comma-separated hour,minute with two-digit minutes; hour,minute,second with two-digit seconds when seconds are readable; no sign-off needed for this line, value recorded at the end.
6,37
